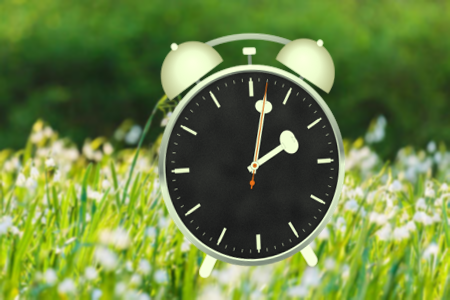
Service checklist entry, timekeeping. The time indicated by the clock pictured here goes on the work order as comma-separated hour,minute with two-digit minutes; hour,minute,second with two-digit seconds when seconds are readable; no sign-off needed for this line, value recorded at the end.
2,02,02
